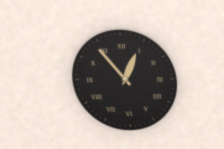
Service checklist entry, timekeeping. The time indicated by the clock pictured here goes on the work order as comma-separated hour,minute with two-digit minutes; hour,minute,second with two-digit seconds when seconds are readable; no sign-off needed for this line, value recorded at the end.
12,54
